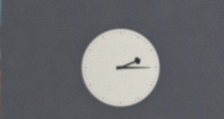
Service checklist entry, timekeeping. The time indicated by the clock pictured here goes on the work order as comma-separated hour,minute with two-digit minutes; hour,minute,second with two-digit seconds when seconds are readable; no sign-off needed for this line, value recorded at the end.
2,15
